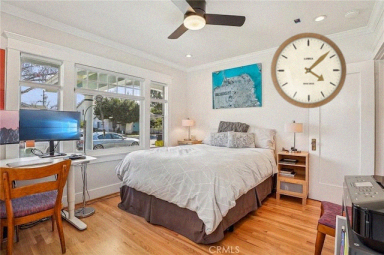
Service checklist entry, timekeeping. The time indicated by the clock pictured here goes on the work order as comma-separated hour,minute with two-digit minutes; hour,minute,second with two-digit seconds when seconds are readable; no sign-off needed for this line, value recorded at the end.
4,08
